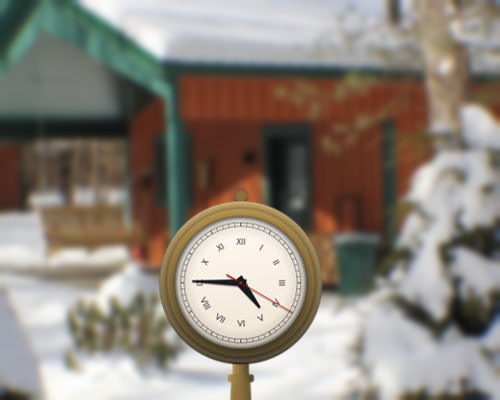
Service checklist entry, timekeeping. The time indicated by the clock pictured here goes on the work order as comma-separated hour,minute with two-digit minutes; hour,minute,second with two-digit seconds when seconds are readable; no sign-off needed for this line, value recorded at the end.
4,45,20
